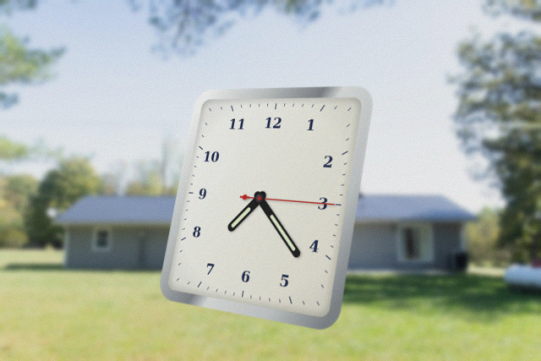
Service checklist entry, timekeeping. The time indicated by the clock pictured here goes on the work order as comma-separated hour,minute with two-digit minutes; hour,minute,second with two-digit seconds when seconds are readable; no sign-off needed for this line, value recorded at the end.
7,22,15
